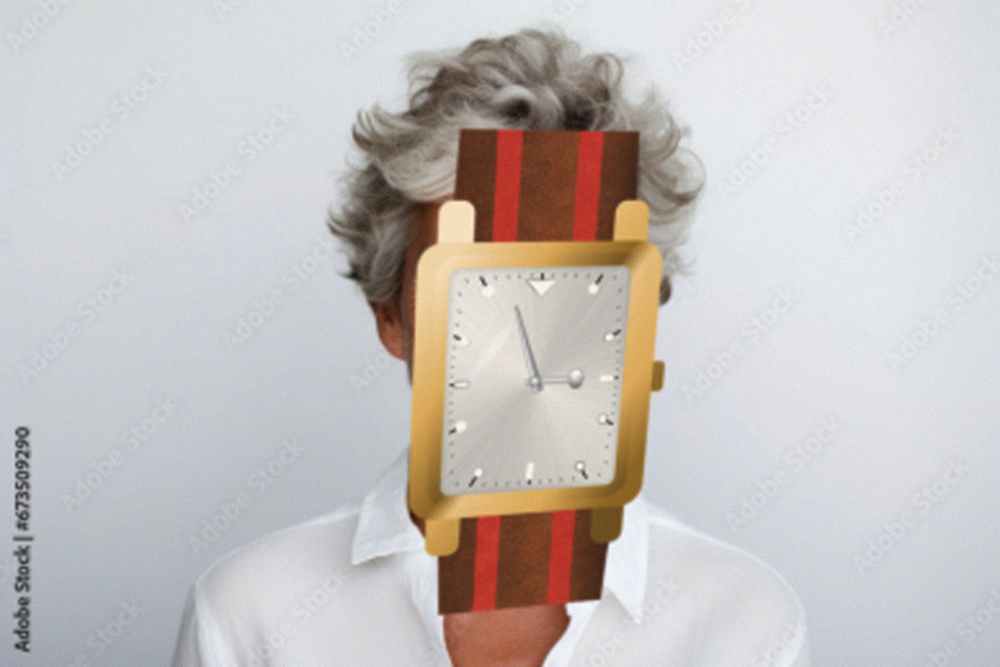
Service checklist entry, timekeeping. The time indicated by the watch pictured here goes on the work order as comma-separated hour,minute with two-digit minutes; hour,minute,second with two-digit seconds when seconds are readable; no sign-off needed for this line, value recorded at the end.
2,57
